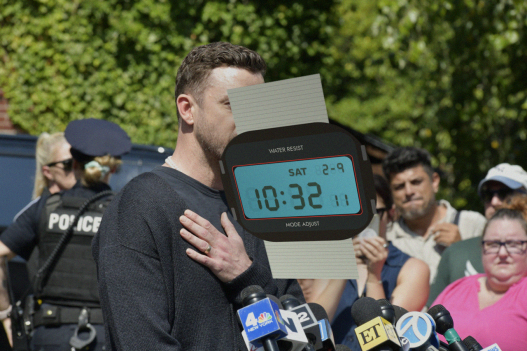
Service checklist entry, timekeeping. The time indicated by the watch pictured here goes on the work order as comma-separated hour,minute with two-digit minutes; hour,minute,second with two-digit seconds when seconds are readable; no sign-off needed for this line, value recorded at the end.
10,32,11
